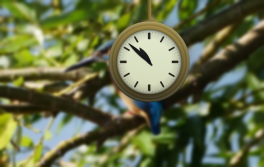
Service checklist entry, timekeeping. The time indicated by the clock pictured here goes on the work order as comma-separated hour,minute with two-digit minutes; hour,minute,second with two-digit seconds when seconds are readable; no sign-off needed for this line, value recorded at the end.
10,52
